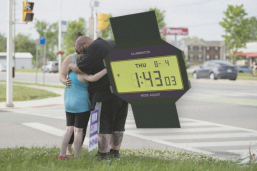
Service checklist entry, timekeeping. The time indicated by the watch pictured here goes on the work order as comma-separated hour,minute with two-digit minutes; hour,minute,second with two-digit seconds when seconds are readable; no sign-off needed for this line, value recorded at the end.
1,43,03
